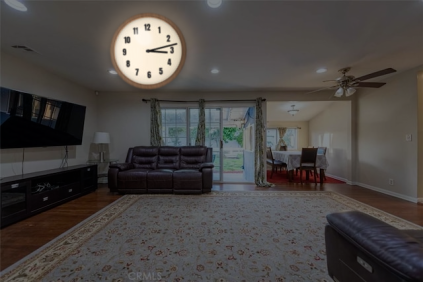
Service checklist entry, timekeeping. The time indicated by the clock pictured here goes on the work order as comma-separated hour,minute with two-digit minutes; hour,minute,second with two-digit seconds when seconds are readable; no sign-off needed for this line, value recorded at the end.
3,13
